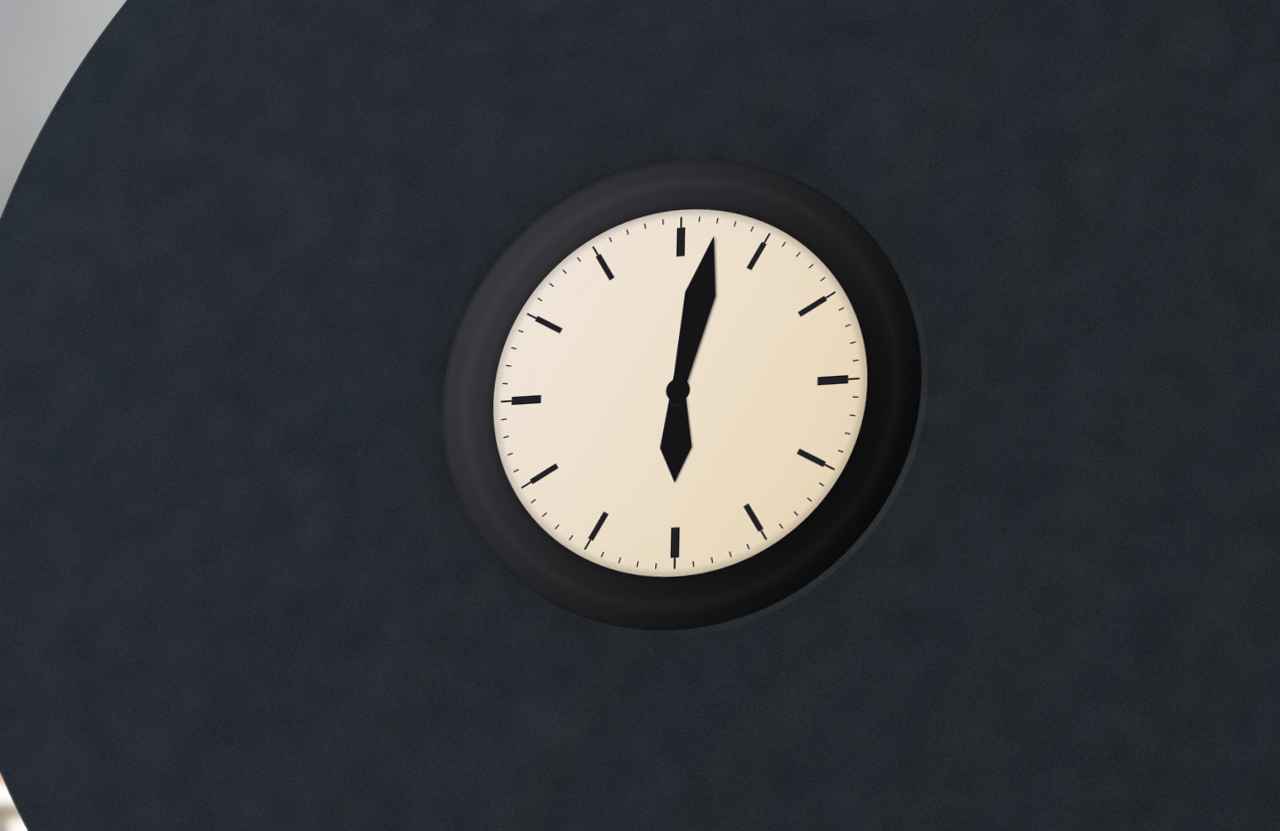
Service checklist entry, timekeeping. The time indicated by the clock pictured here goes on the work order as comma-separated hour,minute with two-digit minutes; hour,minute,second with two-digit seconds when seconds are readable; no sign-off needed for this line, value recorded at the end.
6,02
